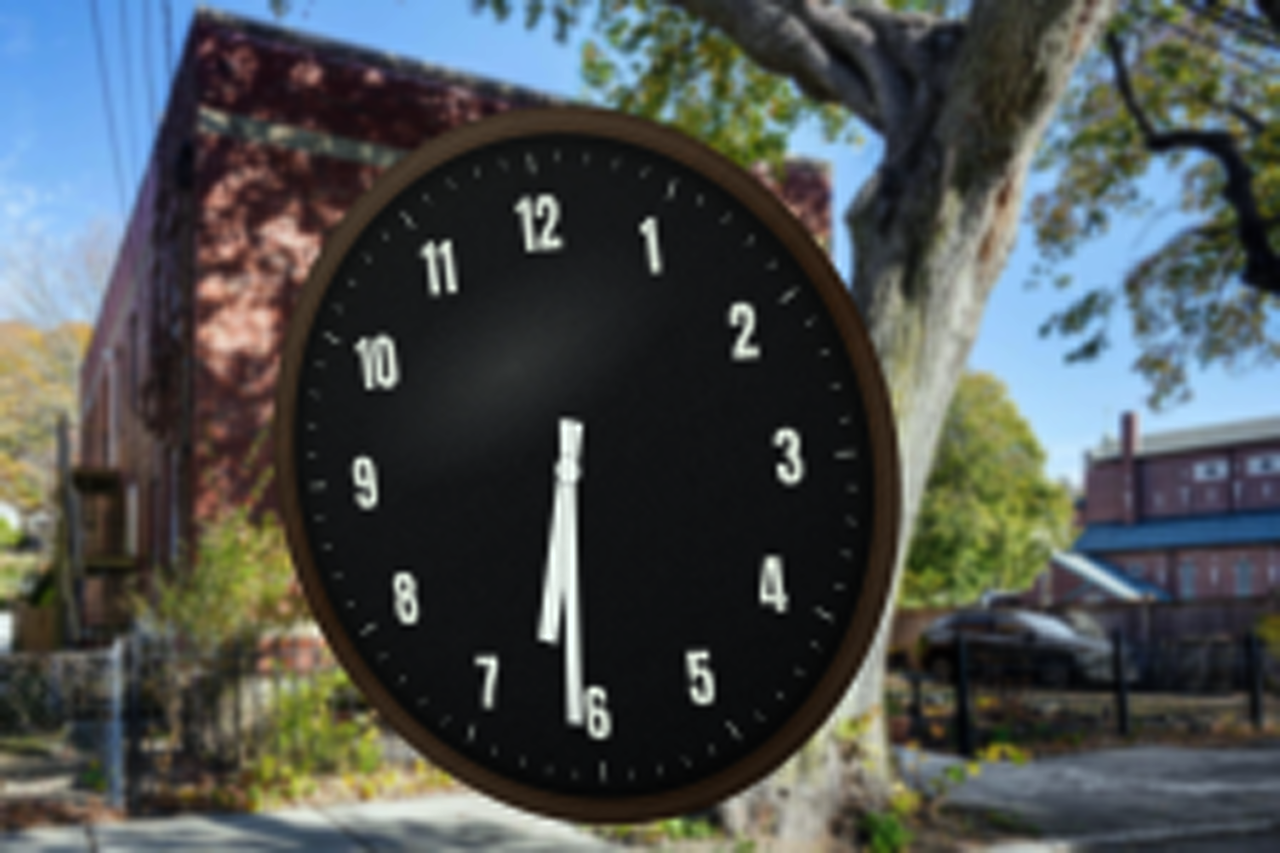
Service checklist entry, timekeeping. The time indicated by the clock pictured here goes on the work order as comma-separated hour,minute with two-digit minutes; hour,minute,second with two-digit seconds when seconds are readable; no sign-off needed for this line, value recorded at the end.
6,31
